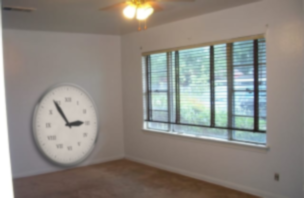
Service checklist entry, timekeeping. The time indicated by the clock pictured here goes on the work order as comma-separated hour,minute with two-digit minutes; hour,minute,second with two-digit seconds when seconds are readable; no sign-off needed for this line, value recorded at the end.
2,54
